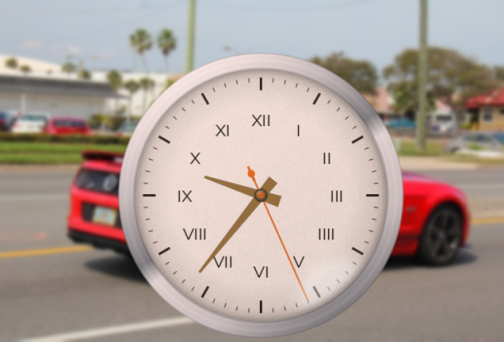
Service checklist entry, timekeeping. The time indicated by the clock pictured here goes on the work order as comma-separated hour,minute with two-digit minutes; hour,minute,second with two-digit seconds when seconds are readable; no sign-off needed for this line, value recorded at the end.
9,36,26
